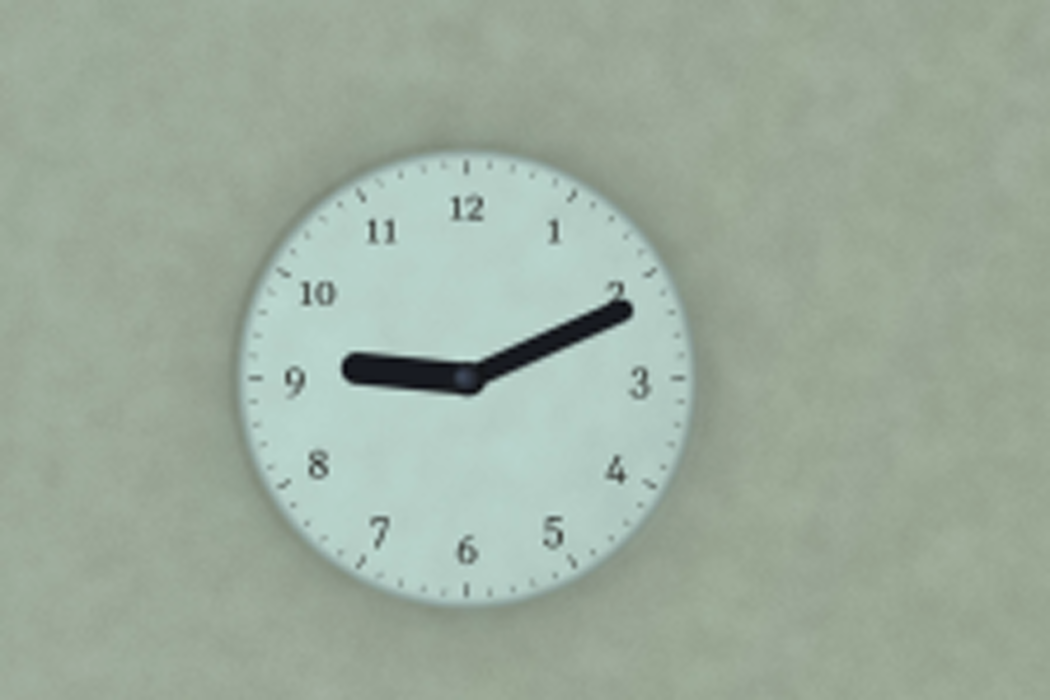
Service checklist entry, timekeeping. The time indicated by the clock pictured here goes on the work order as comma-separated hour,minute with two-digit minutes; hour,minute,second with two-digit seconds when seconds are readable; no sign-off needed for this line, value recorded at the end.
9,11
